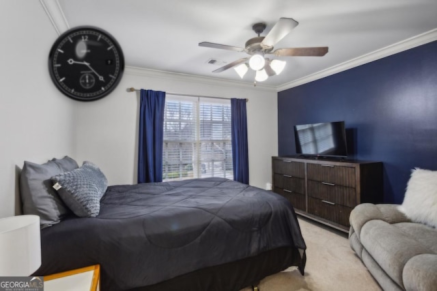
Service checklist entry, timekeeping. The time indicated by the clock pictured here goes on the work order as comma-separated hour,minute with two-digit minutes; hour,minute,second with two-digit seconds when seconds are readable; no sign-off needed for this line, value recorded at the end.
9,23
